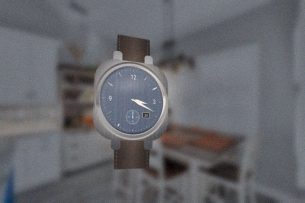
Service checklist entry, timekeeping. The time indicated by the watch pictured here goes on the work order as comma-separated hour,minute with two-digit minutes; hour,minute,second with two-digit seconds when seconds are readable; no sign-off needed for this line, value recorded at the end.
3,19
